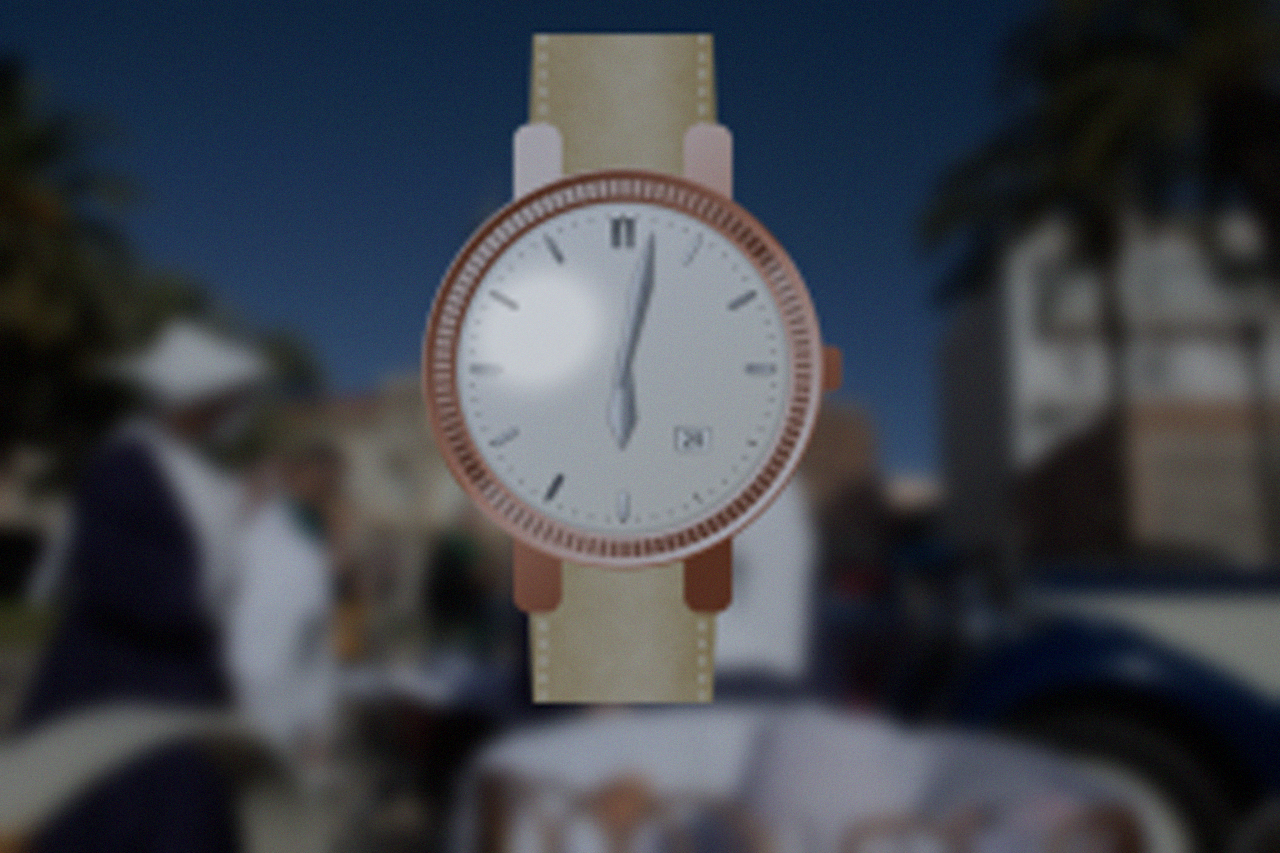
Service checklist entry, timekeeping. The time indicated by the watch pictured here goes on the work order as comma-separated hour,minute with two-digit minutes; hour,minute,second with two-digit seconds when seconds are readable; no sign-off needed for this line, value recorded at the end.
6,02
